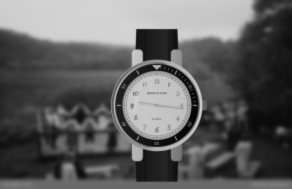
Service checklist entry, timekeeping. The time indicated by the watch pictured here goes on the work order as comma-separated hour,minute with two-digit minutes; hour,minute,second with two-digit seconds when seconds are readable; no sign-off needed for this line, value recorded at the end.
9,16
